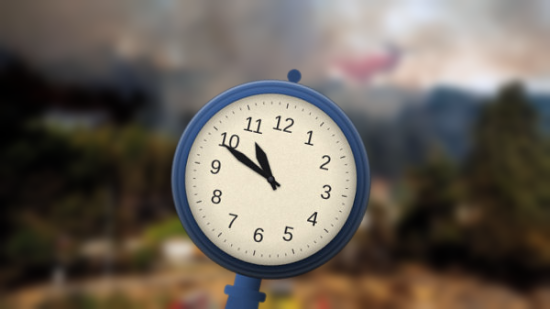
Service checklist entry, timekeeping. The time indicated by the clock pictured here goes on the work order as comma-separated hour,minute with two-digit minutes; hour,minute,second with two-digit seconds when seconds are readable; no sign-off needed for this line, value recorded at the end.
10,49
